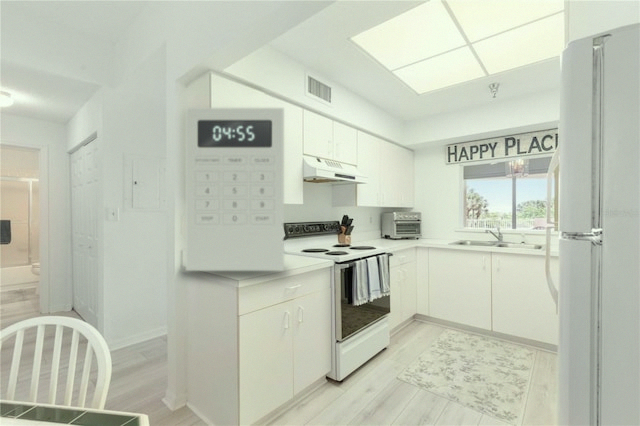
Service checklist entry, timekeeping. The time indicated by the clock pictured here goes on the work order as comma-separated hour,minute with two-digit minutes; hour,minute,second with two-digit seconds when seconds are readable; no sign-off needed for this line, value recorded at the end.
4,55
